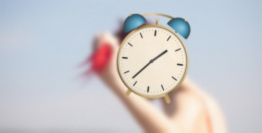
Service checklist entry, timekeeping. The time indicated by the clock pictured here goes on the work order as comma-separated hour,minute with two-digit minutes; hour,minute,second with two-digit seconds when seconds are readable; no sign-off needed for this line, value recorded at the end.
1,37
